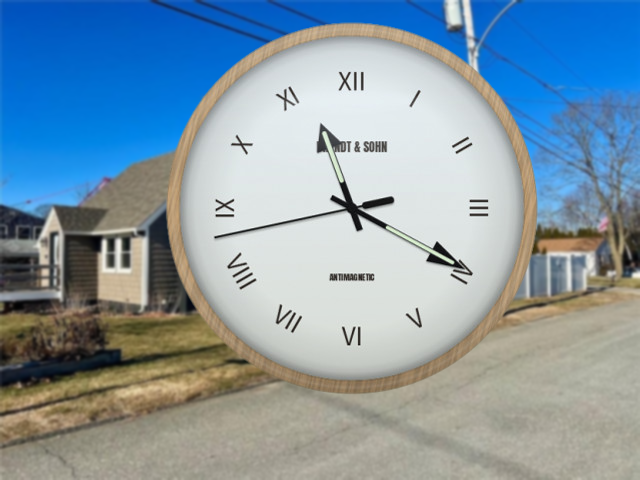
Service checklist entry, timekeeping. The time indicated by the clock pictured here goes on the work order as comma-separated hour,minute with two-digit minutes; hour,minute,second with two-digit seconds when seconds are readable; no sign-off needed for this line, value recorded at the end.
11,19,43
